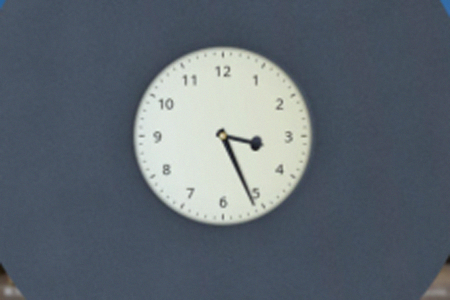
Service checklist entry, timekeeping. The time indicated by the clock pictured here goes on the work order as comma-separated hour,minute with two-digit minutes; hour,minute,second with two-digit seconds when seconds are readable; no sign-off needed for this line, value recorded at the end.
3,26
